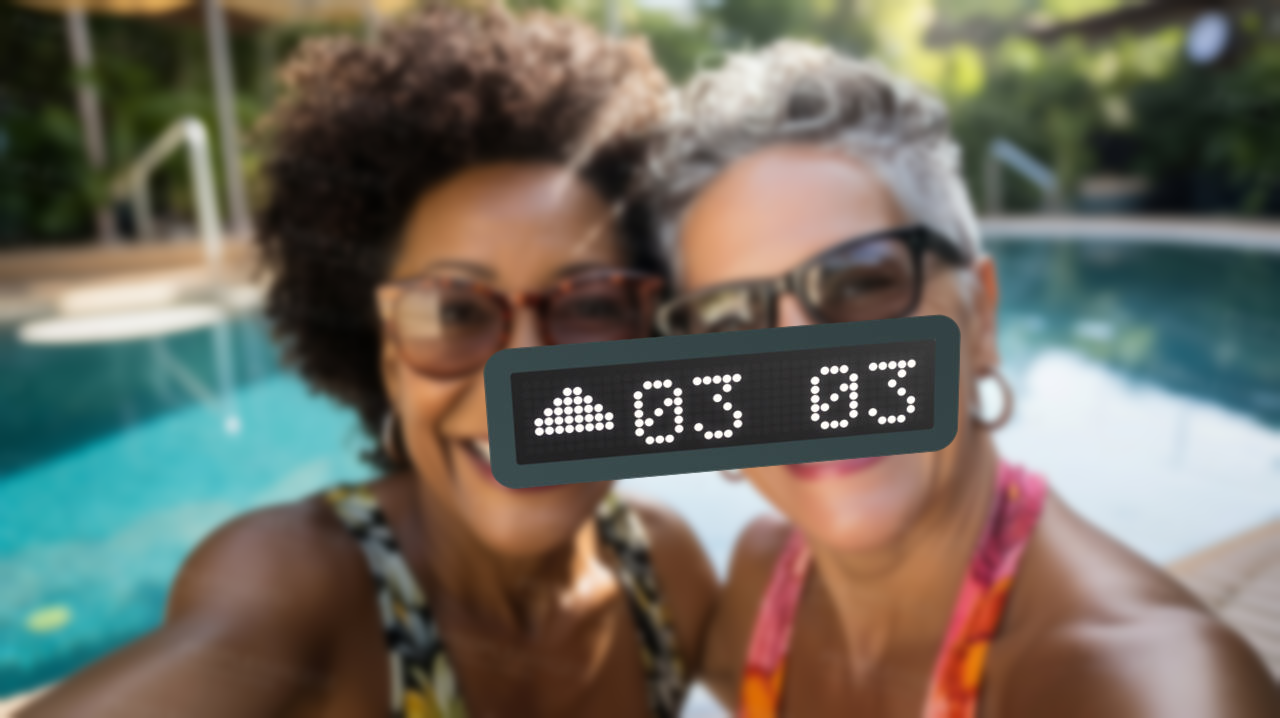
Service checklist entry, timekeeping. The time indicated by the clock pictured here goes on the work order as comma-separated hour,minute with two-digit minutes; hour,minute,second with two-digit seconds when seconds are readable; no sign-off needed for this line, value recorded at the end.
3,03
